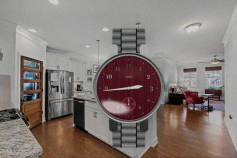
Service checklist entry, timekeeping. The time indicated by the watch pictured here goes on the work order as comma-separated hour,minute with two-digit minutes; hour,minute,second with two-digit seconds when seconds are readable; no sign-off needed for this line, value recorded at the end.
2,44
